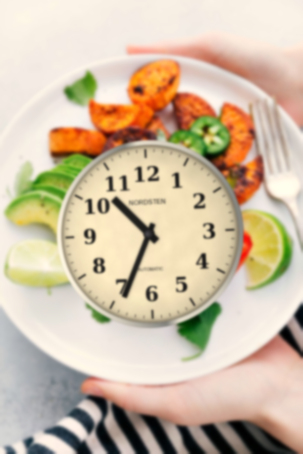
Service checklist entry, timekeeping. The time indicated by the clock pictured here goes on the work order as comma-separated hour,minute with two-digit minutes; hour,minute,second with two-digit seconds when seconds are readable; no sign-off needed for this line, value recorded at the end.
10,34
